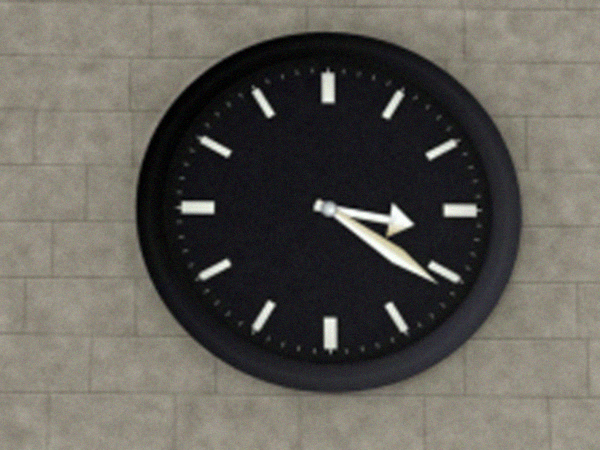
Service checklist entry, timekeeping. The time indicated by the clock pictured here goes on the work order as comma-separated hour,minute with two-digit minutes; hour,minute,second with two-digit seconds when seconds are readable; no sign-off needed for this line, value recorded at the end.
3,21
